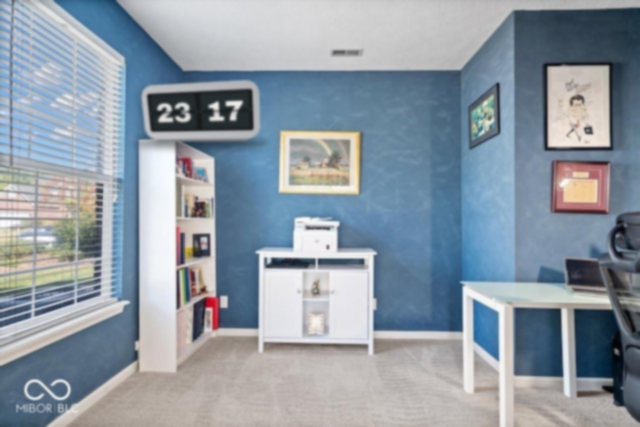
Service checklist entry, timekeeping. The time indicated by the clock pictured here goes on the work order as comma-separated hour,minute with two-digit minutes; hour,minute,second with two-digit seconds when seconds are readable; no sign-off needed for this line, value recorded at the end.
23,17
